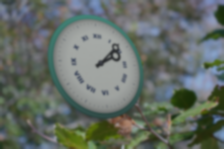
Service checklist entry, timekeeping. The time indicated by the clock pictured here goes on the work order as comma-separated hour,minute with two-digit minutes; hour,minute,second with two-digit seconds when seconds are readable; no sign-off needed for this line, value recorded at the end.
2,08
